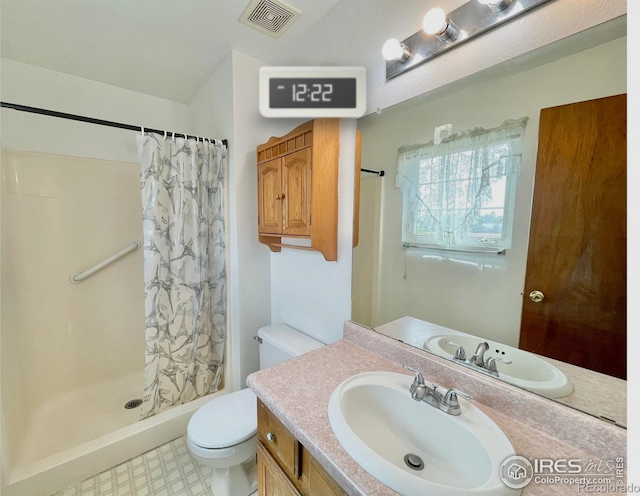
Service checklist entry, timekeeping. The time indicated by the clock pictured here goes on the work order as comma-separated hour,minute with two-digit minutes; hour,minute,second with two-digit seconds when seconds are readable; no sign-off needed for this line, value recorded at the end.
12,22
